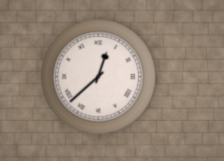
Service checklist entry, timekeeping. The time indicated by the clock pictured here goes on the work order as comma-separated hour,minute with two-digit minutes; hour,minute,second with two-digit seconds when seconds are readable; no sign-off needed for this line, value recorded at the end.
12,38
